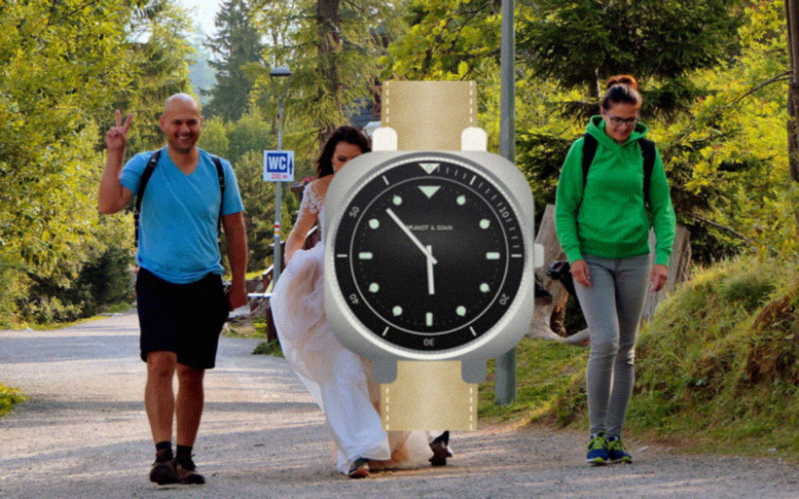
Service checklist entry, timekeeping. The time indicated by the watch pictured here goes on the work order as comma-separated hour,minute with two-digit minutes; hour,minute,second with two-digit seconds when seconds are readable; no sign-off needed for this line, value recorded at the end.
5,53
